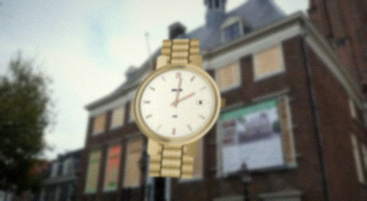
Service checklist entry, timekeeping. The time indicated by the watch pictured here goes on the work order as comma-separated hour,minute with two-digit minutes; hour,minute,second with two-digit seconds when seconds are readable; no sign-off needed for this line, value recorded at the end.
2,01
